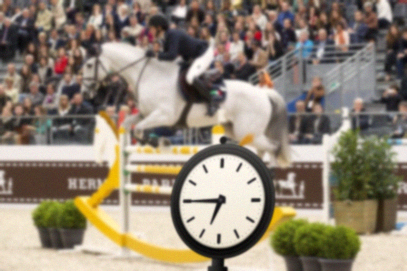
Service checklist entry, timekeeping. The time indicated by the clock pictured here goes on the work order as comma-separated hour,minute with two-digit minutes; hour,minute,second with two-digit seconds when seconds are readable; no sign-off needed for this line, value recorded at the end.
6,45
